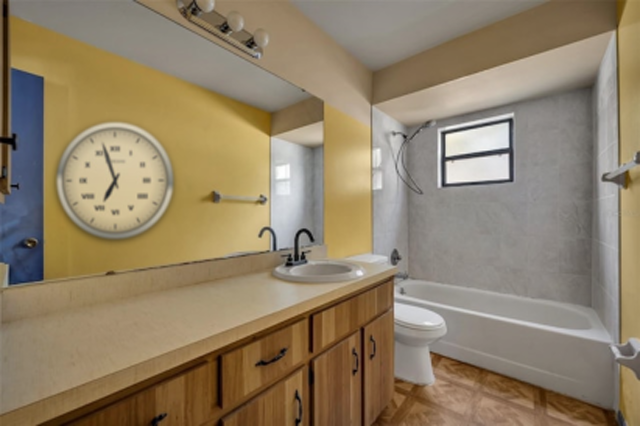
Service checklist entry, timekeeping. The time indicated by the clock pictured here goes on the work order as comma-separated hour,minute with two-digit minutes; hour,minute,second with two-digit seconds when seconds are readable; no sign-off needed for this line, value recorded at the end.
6,57
